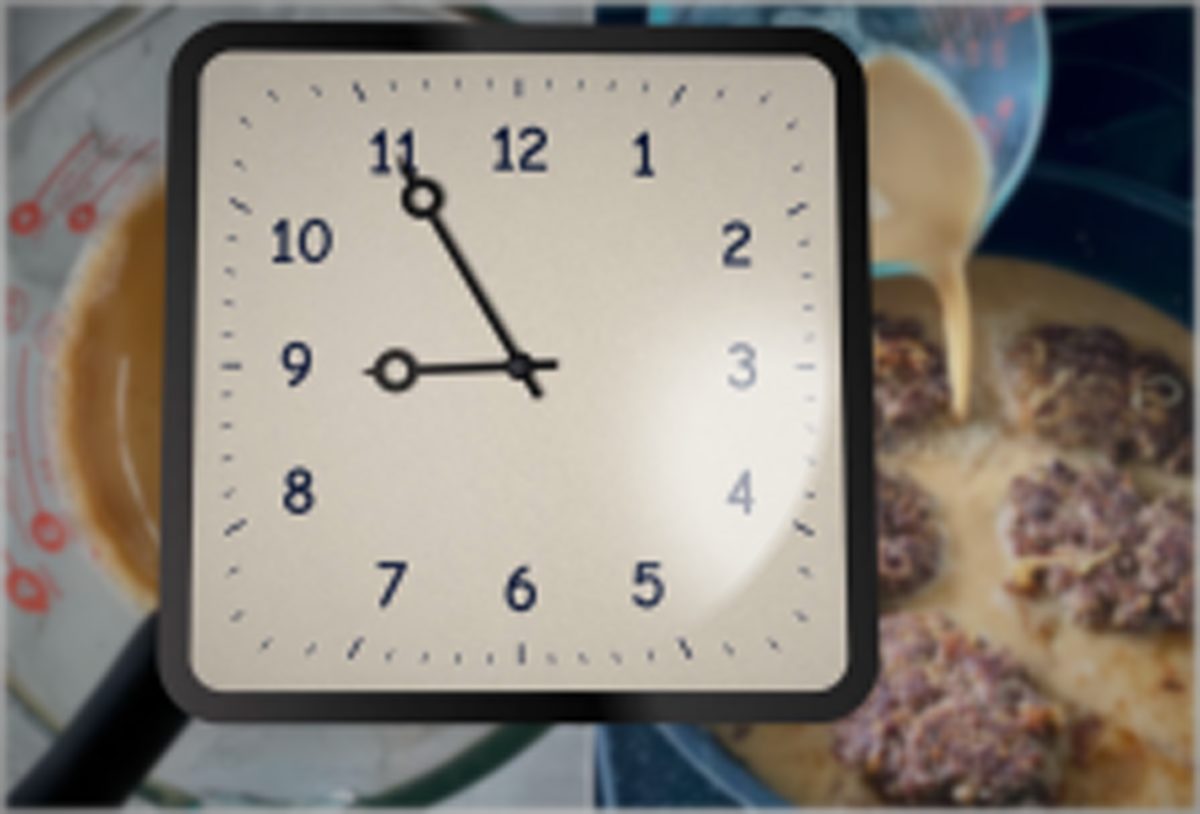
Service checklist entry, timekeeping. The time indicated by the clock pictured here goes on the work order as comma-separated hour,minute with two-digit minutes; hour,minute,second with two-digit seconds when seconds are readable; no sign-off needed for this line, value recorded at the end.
8,55
